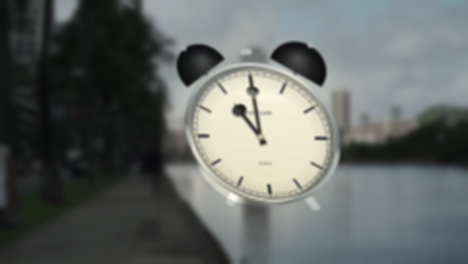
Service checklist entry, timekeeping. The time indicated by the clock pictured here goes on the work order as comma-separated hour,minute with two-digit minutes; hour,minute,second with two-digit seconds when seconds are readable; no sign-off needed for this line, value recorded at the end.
11,00
